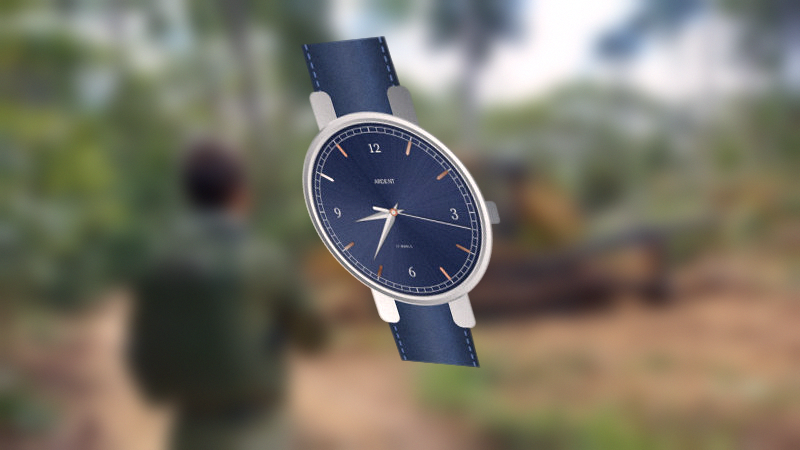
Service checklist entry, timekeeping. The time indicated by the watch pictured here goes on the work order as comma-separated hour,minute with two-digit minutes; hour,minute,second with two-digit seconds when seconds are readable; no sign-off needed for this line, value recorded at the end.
8,36,17
